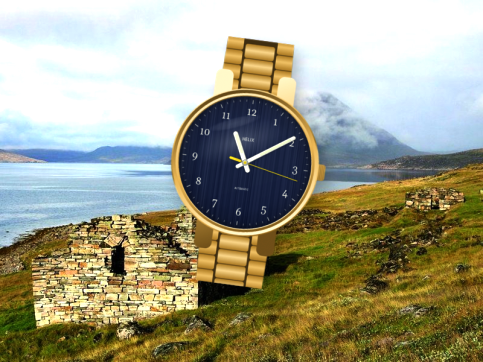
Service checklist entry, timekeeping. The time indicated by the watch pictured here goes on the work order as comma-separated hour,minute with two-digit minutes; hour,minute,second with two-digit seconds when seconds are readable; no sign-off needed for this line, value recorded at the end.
11,09,17
